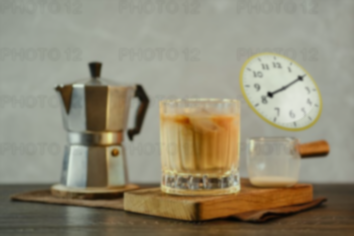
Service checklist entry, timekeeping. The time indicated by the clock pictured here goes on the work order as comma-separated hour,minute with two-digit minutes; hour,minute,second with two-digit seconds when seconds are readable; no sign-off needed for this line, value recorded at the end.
8,10
